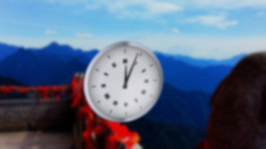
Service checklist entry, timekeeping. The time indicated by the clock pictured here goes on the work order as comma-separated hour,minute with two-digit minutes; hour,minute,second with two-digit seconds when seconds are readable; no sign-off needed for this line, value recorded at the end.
12,04
